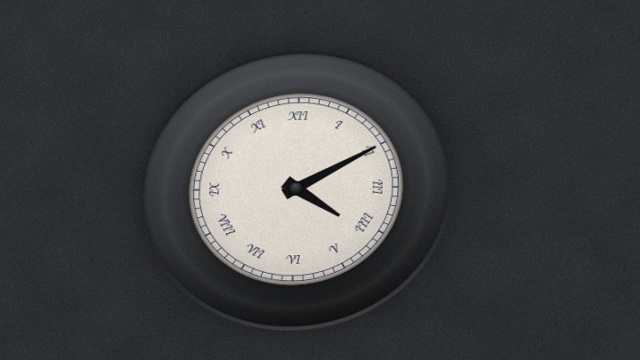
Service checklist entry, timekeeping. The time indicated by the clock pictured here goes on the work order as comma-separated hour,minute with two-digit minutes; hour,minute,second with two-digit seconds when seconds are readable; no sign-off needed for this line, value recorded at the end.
4,10
